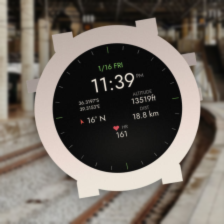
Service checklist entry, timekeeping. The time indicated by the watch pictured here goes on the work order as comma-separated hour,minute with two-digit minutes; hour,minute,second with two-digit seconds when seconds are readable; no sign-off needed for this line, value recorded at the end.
11,39
